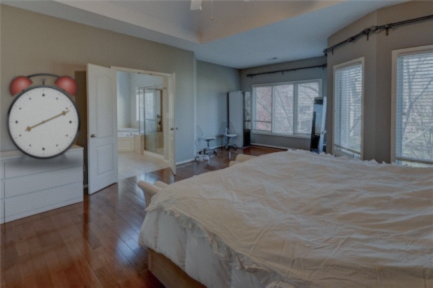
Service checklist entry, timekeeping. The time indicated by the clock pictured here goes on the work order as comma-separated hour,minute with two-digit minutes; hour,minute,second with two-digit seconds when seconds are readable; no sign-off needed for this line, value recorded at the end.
8,11
